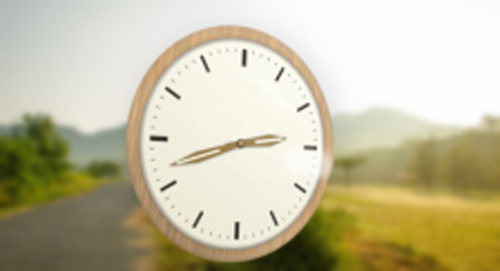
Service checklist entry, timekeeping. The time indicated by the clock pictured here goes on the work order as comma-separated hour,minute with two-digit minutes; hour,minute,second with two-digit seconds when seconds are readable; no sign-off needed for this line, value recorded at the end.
2,42
